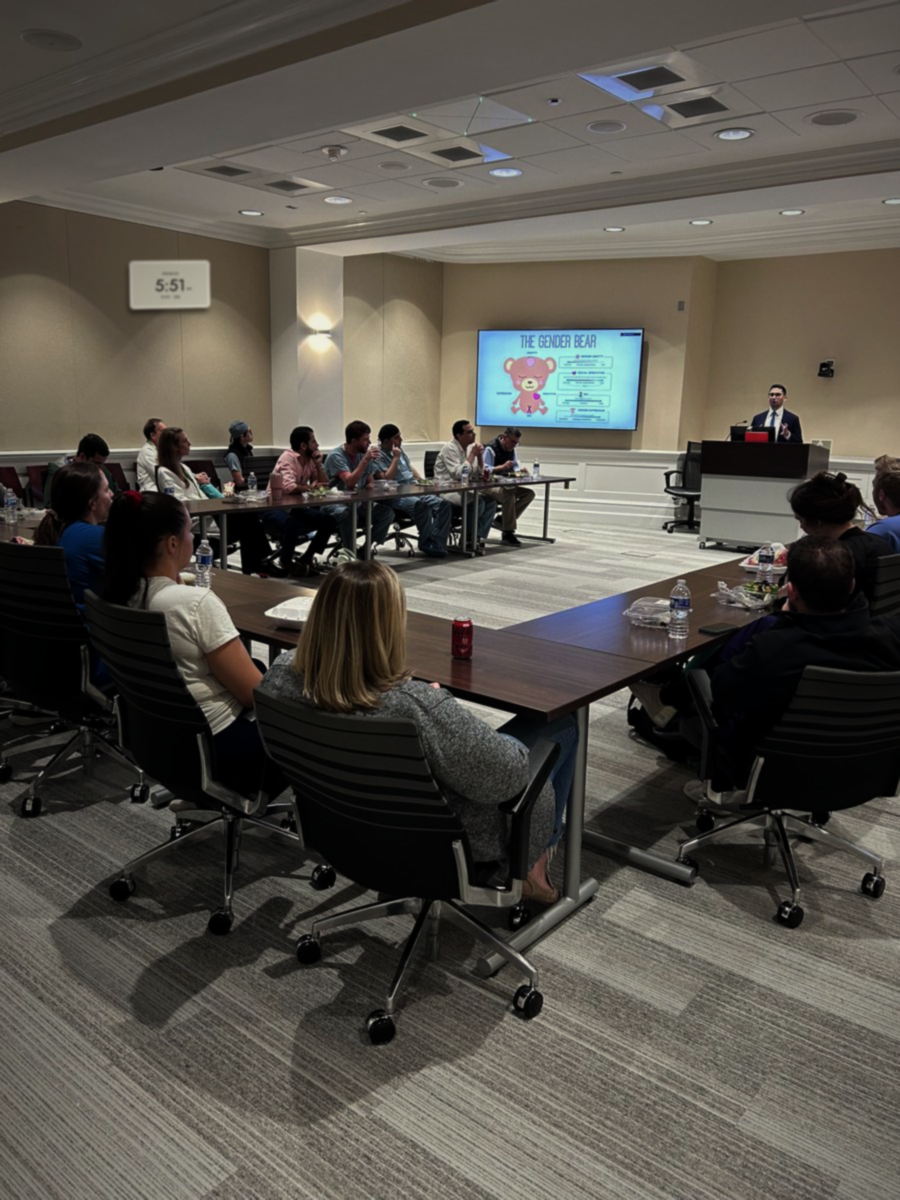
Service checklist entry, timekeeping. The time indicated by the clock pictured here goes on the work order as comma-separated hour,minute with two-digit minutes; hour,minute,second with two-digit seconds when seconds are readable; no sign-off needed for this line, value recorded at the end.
5,51
